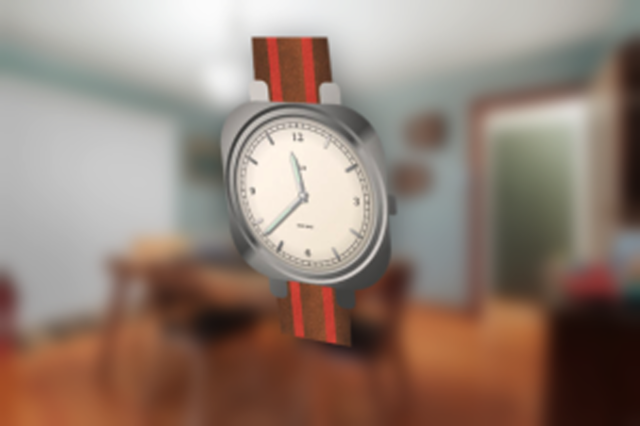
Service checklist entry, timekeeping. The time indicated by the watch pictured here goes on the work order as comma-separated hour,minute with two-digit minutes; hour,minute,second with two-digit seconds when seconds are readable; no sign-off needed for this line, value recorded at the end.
11,38
